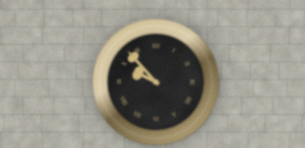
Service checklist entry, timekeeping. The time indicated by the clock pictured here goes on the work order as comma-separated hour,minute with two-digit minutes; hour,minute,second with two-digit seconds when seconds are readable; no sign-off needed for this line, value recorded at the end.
9,53
